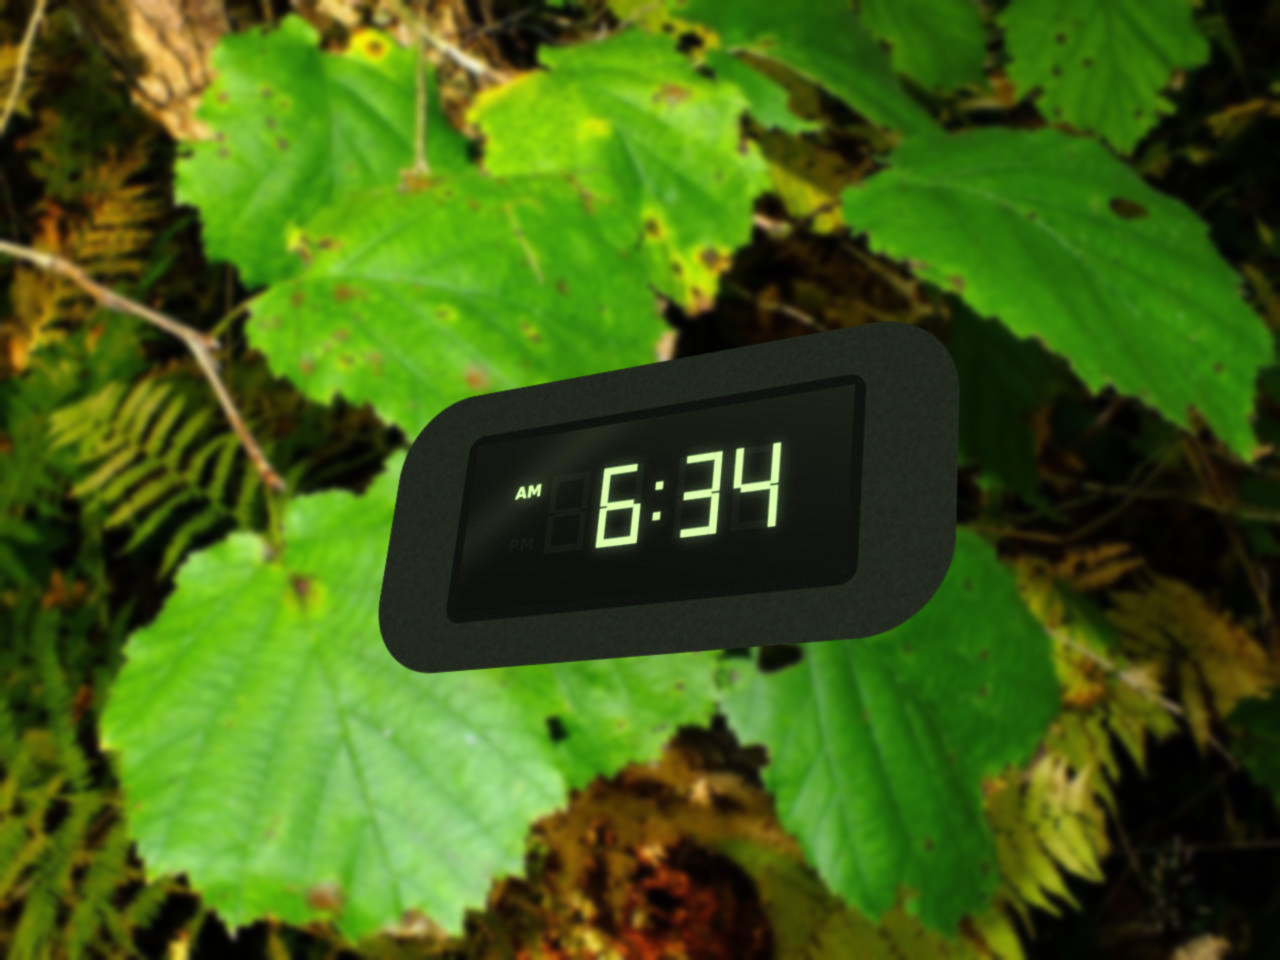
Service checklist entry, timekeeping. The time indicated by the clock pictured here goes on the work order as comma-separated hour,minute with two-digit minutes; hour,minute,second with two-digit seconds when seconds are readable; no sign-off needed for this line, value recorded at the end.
6,34
